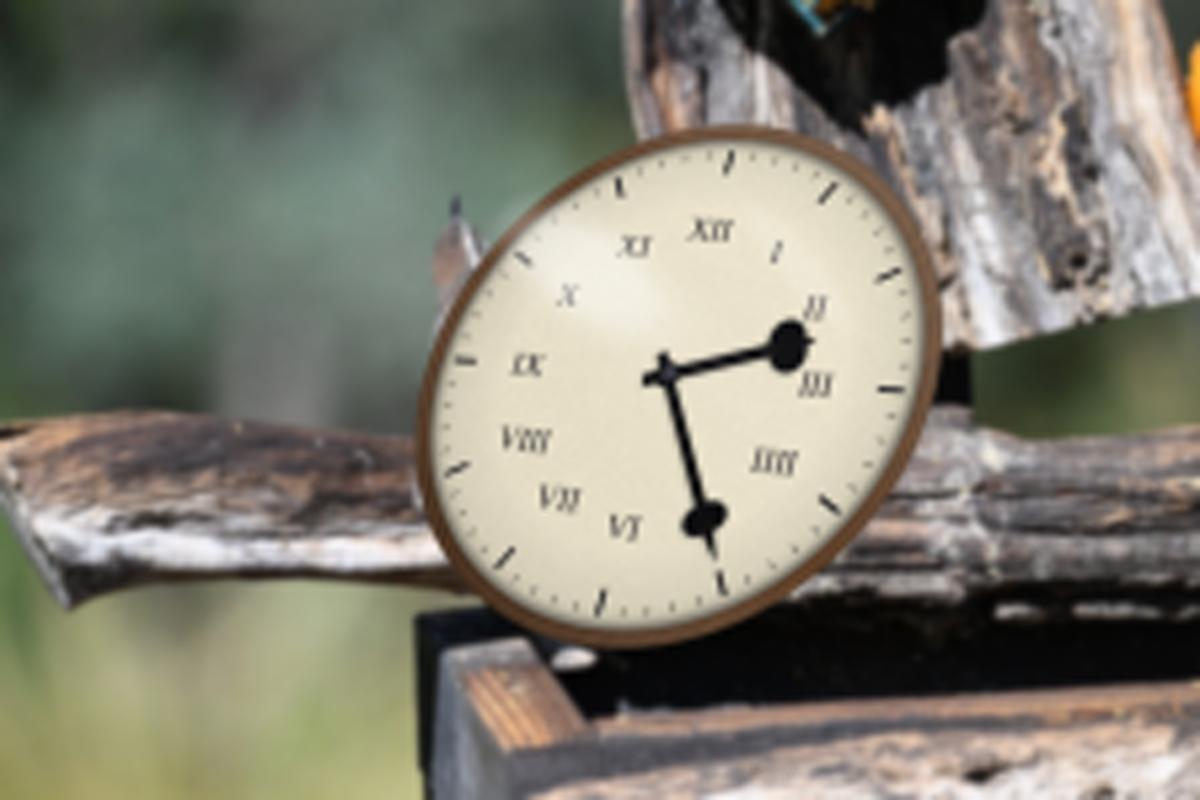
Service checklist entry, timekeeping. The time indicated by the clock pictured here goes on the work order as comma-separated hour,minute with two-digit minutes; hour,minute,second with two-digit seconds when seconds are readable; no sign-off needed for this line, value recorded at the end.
2,25
